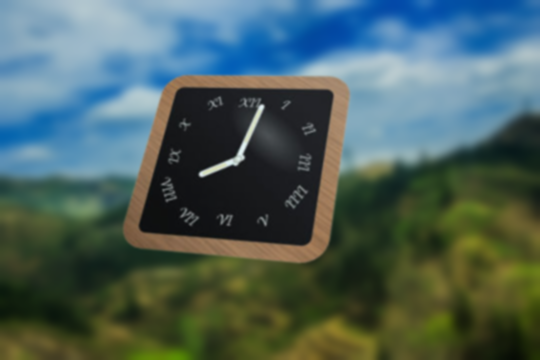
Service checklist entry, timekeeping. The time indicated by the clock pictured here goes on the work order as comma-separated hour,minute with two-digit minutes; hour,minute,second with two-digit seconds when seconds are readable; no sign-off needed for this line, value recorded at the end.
8,02
